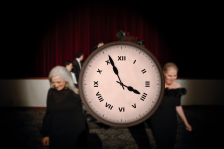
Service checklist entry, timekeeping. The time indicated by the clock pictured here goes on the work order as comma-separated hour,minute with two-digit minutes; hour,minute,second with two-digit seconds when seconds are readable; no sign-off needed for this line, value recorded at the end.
3,56
